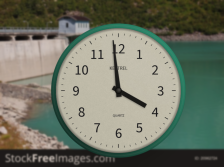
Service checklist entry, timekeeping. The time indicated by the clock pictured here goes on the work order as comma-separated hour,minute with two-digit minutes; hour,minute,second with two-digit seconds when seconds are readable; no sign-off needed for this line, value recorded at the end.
3,59
